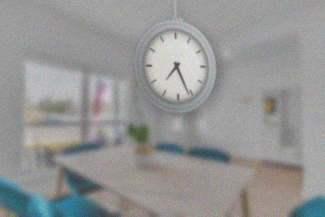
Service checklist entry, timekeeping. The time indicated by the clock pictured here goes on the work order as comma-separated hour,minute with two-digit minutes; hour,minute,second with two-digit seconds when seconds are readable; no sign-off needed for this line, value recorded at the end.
7,26
